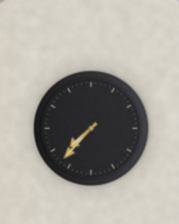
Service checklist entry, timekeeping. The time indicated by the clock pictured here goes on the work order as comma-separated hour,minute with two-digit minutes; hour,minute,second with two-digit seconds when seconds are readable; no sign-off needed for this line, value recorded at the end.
7,37
